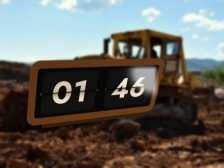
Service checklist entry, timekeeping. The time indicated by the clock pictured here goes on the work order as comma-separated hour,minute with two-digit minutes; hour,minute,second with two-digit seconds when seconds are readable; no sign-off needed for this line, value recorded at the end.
1,46
